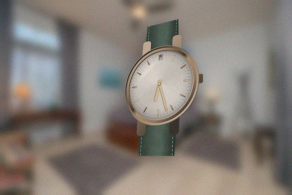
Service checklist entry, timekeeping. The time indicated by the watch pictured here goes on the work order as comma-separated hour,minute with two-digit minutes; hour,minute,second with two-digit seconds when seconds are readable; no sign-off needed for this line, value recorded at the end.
6,27
